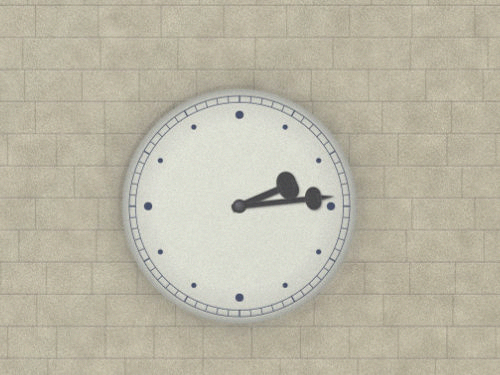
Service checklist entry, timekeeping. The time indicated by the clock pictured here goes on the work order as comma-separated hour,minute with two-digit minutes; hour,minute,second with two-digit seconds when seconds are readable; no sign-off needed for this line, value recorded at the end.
2,14
